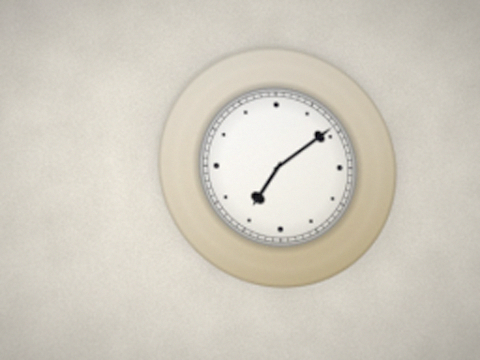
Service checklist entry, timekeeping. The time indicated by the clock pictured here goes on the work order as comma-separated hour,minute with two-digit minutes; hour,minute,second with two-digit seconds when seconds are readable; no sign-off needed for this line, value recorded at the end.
7,09
